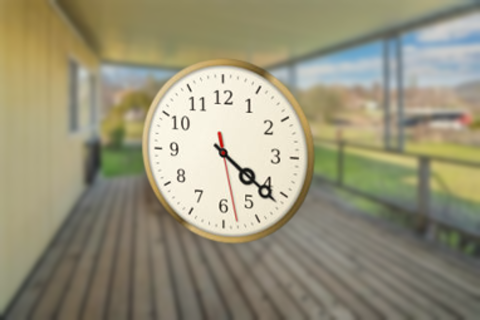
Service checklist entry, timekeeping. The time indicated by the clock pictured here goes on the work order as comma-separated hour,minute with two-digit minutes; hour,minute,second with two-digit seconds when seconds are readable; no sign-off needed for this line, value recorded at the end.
4,21,28
